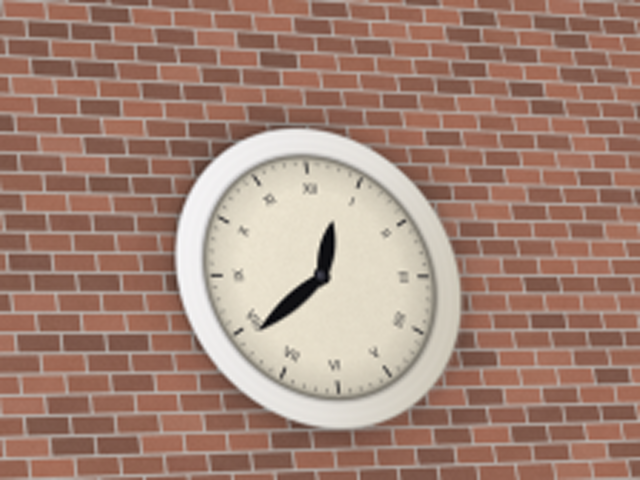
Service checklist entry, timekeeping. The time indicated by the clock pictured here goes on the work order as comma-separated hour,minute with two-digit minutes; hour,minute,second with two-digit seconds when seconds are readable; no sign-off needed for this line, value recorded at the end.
12,39
